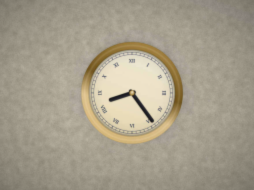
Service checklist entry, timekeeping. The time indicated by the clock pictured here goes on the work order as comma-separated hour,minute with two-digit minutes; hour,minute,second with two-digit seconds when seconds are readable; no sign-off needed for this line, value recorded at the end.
8,24
